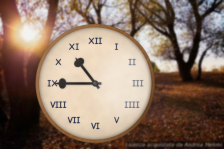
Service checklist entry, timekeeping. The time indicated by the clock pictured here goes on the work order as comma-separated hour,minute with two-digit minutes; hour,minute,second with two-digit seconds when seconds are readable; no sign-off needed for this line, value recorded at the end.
10,45
